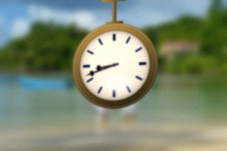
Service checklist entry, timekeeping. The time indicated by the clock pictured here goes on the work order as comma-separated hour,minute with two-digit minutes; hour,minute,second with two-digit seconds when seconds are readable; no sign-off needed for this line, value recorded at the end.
8,42
